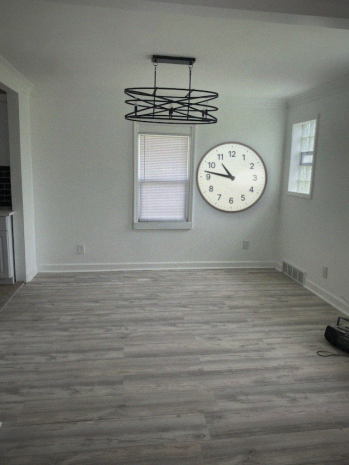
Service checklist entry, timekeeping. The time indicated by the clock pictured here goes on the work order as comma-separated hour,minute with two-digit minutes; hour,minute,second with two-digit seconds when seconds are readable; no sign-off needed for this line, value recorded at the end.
10,47
